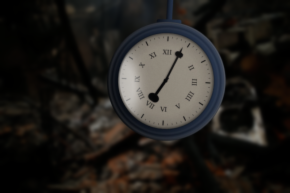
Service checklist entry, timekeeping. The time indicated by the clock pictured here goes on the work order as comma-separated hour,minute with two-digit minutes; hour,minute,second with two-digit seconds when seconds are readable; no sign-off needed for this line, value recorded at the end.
7,04
